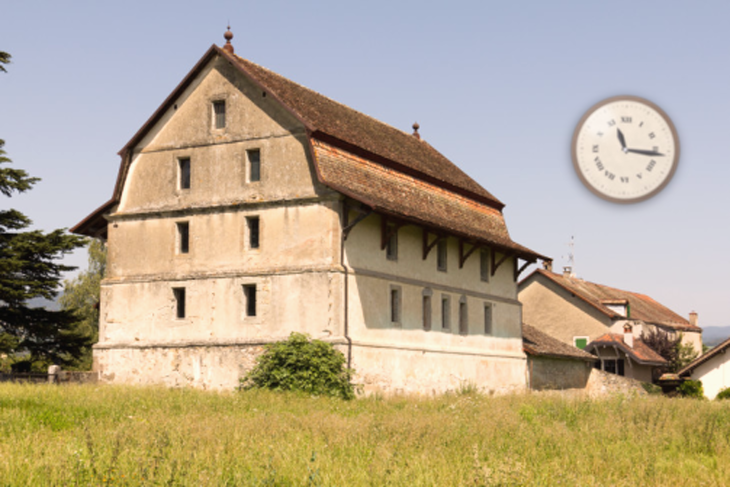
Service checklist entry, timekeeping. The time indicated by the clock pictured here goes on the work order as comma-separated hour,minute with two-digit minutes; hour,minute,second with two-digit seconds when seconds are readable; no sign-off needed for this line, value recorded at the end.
11,16
